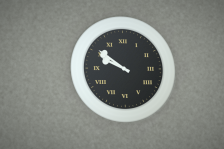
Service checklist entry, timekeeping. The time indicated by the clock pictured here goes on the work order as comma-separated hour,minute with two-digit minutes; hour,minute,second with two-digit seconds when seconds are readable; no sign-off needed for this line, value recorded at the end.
9,51
